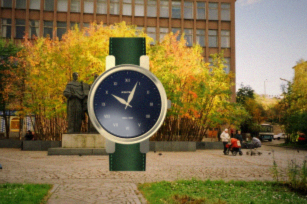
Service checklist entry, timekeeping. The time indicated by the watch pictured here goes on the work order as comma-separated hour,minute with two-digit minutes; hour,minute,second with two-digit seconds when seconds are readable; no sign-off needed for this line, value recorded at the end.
10,04
